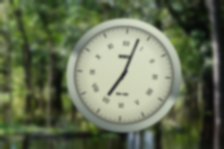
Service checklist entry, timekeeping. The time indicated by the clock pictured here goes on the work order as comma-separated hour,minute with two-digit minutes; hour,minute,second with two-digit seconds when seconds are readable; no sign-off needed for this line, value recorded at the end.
7,03
